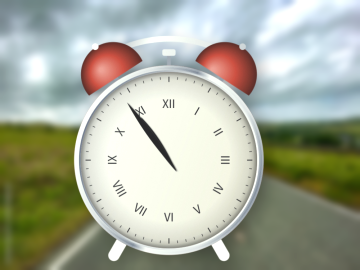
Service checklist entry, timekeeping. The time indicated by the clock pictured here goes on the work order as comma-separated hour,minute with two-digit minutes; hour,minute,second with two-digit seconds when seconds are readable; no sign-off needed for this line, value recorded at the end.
10,54
